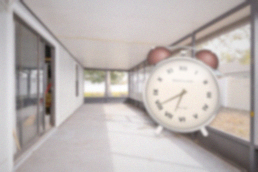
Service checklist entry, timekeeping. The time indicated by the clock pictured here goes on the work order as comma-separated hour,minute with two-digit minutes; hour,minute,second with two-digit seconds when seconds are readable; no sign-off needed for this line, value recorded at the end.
6,40
